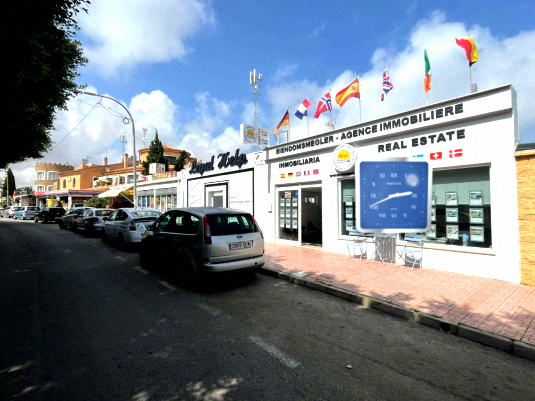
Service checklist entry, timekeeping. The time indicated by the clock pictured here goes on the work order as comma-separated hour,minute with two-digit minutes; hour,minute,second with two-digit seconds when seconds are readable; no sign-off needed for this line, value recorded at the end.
2,41
